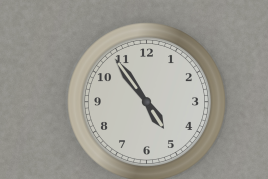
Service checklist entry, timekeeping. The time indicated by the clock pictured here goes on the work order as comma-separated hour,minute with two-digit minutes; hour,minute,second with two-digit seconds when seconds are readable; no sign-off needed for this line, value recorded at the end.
4,54
